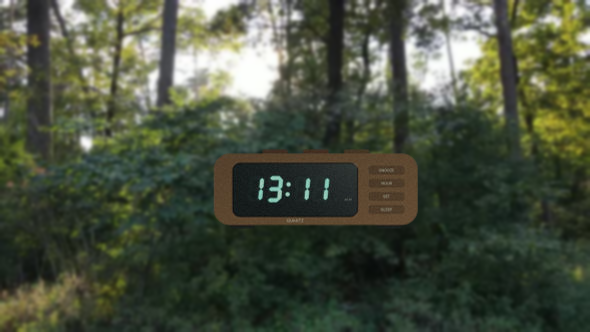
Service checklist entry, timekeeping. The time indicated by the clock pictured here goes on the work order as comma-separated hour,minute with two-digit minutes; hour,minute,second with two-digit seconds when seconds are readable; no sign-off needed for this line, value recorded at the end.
13,11
